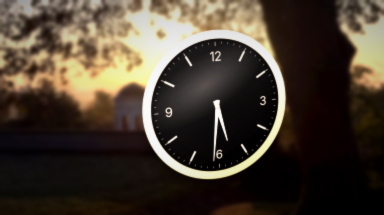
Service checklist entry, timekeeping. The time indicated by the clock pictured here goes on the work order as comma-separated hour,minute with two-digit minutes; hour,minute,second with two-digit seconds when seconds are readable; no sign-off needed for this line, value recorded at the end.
5,31
